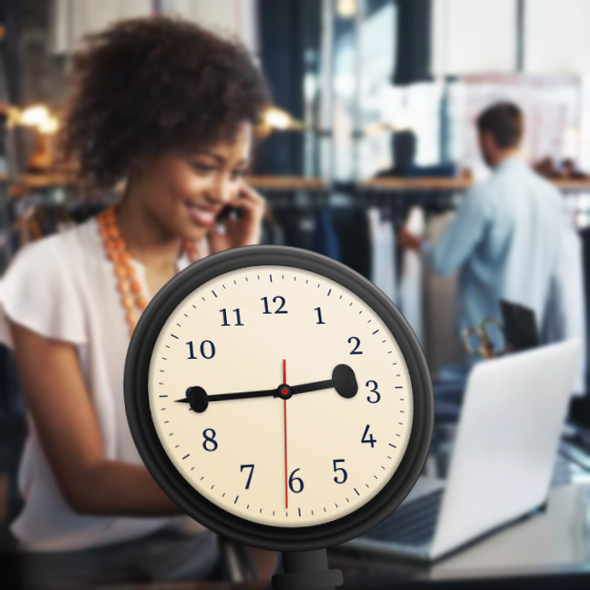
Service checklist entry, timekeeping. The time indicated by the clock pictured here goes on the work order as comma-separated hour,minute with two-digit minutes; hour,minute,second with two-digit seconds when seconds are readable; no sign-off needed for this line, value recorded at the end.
2,44,31
